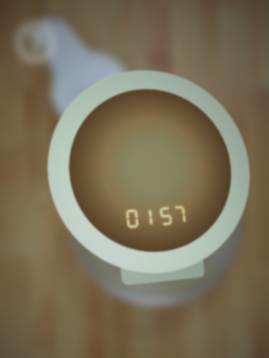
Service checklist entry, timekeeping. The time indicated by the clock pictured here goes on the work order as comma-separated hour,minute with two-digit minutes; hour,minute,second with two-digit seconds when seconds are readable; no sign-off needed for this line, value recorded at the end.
1,57
